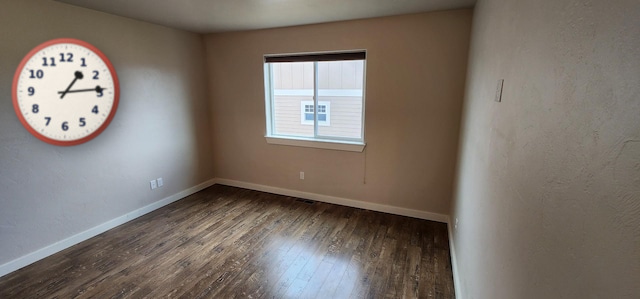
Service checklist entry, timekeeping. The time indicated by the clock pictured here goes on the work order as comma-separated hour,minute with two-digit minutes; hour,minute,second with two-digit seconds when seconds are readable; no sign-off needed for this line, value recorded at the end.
1,14
